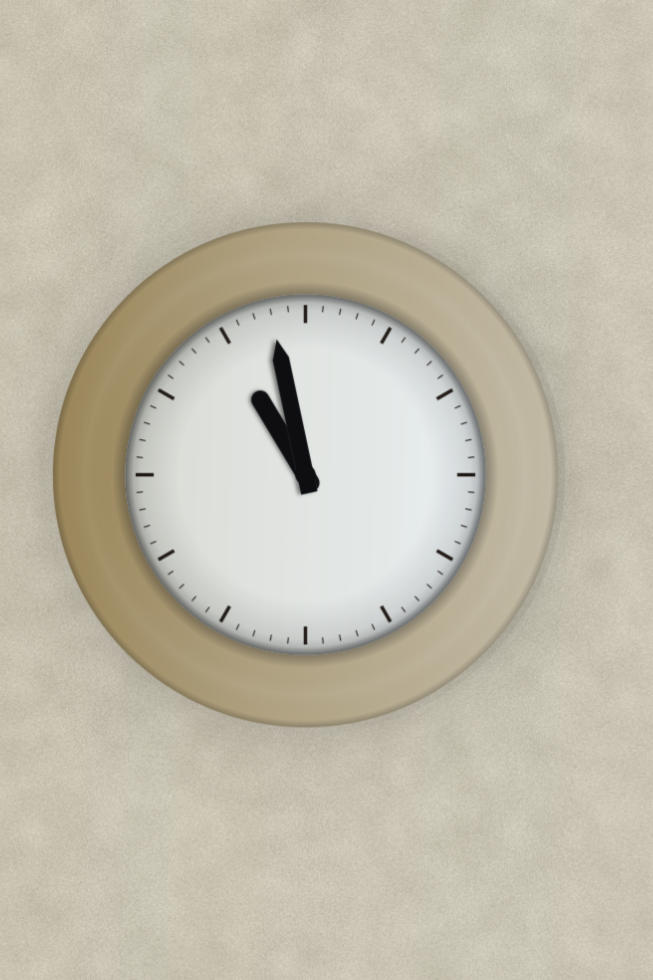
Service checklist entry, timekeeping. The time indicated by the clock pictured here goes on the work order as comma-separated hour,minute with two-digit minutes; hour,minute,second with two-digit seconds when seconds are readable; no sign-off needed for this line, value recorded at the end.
10,58
